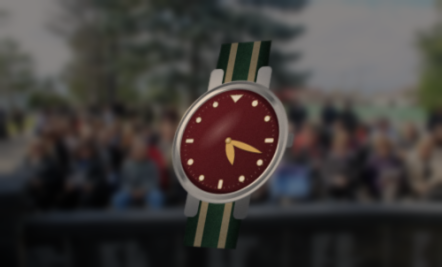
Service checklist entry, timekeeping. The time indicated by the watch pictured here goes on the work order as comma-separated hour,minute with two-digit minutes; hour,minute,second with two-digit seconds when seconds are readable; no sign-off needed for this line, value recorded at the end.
5,18
